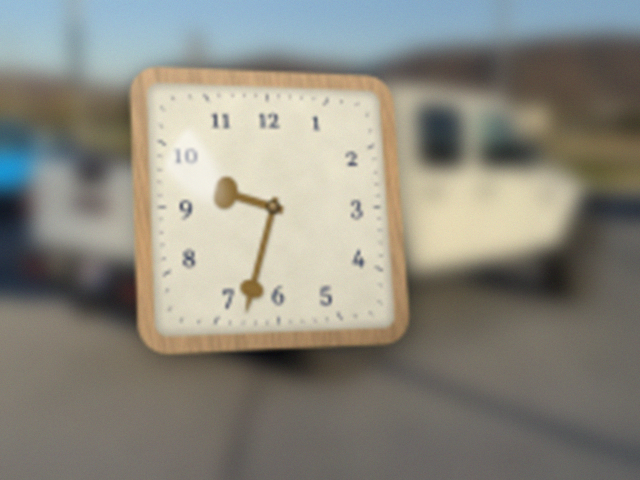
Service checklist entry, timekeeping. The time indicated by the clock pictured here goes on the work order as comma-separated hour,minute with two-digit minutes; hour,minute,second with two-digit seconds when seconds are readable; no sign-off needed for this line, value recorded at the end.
9,33
